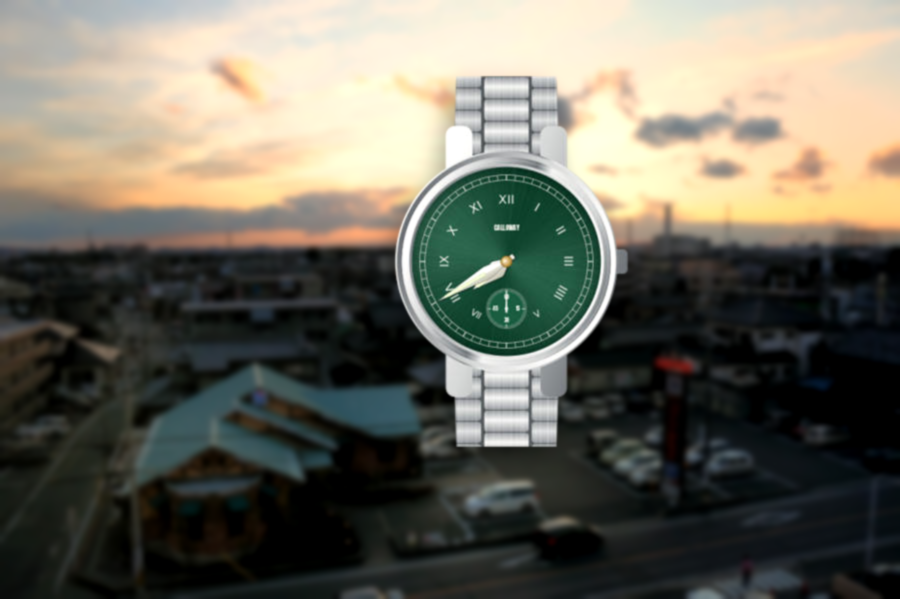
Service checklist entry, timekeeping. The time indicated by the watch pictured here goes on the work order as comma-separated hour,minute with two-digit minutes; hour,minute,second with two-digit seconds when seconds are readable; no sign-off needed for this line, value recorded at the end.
7,40
